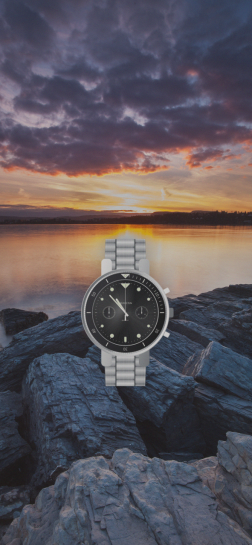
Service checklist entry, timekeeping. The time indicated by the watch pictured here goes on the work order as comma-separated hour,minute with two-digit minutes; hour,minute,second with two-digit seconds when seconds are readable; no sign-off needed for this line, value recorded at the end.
10,53
